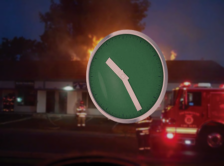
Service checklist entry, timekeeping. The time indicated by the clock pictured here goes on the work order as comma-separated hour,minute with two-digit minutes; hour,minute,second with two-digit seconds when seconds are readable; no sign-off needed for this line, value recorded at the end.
10,25
